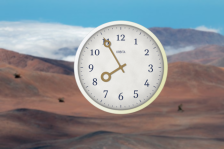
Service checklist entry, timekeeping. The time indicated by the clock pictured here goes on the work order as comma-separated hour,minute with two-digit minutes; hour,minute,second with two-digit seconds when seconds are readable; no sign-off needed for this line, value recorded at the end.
7,55
